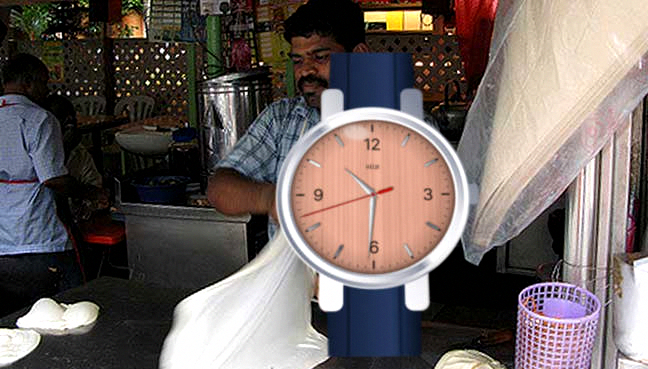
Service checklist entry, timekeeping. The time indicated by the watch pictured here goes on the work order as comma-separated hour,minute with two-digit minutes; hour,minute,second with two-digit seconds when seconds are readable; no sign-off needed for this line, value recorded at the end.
10,30,42
